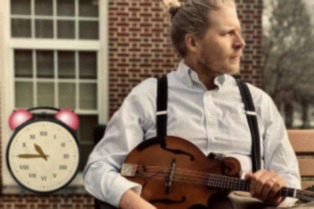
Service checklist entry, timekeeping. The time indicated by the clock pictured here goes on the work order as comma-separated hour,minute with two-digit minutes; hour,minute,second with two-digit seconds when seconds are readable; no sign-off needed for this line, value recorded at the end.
10,45
